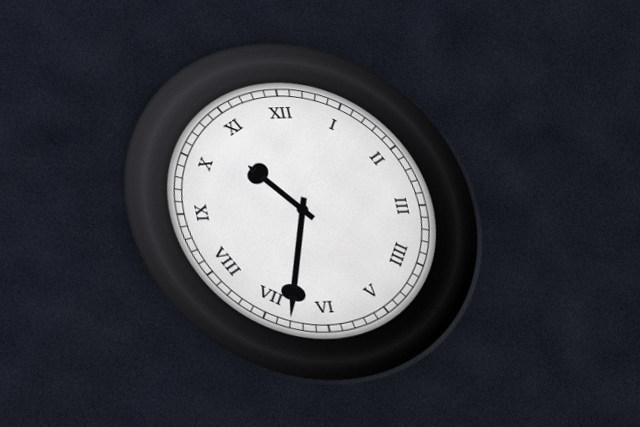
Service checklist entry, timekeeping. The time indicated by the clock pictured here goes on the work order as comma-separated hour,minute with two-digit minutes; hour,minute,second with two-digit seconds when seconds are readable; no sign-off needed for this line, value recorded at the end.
10,33
